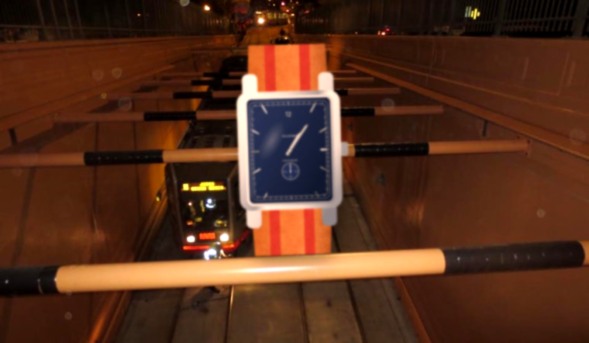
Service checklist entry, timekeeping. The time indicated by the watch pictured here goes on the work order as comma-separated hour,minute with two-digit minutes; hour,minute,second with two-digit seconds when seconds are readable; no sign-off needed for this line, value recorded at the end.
1,06
